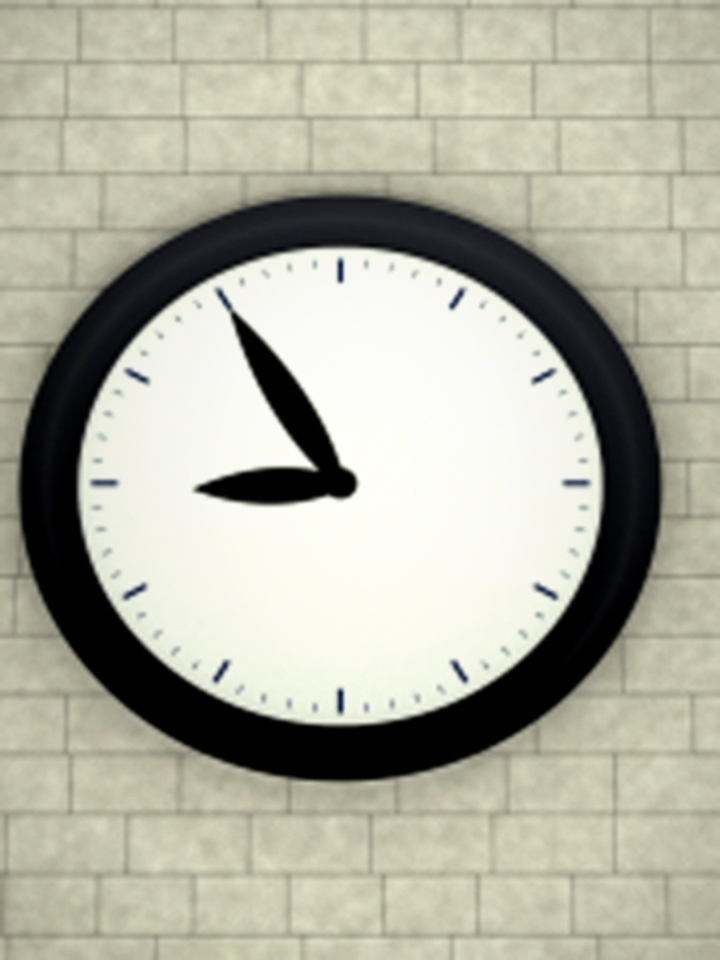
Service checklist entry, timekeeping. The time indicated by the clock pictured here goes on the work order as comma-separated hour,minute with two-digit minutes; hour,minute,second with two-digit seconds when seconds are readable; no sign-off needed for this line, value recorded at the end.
8,55
